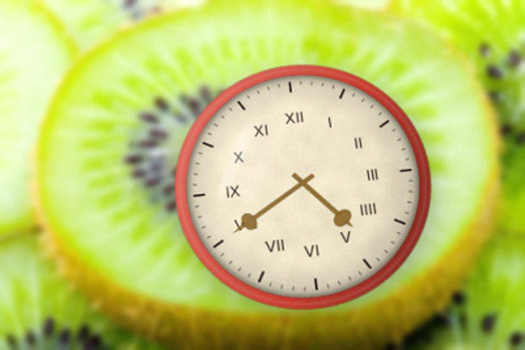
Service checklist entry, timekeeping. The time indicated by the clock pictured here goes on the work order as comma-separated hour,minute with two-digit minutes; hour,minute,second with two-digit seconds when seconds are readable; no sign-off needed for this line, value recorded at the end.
4,40
